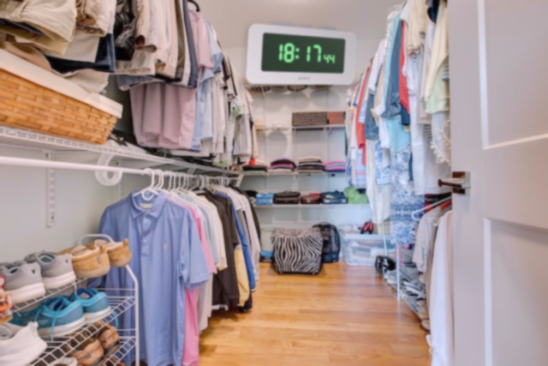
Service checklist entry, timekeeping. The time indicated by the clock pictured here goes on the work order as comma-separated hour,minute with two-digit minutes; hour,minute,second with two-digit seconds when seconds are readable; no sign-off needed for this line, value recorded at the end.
18,17
